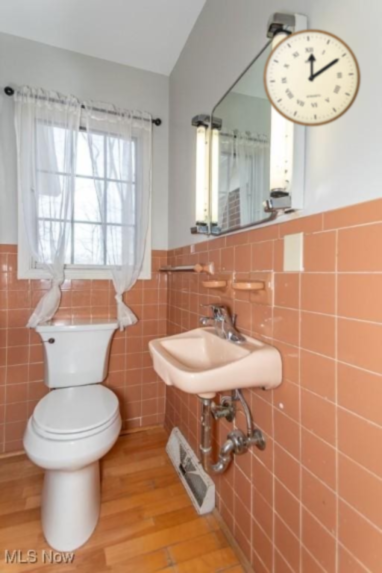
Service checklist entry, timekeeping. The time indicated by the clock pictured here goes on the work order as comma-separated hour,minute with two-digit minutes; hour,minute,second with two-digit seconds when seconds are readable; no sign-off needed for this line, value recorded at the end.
12,10
